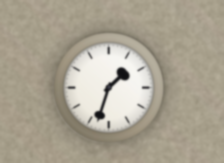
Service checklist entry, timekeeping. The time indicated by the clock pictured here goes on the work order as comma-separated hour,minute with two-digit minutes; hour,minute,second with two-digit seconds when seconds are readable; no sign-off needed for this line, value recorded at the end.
1,33
